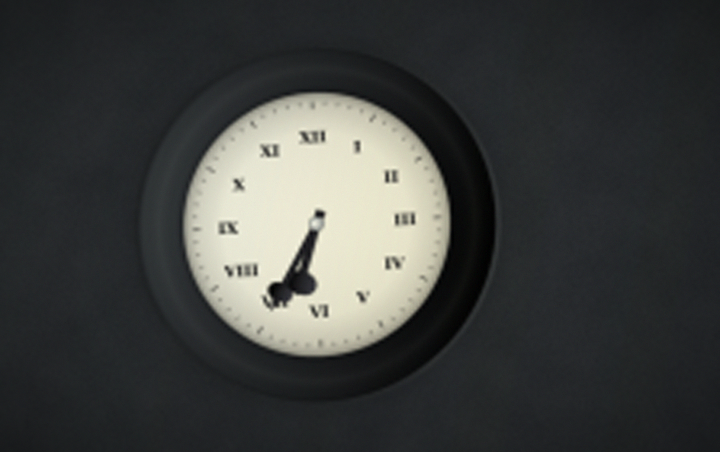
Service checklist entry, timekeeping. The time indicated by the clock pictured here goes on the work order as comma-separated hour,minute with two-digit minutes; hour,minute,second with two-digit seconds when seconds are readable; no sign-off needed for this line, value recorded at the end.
6,35
